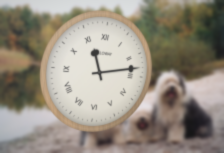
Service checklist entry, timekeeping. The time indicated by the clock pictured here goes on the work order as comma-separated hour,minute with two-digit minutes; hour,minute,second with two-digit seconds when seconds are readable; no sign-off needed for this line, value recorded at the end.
11,13
